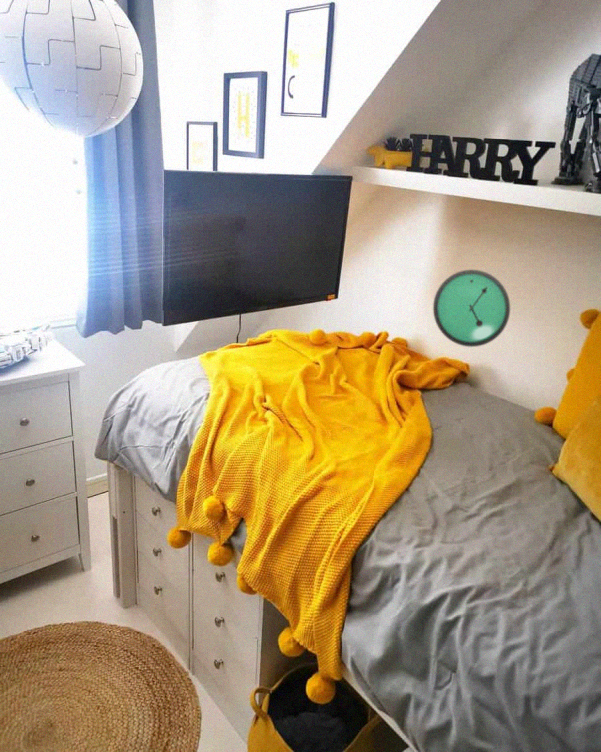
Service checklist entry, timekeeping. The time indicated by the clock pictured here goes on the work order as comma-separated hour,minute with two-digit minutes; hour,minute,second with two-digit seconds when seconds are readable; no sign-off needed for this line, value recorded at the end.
5,06
